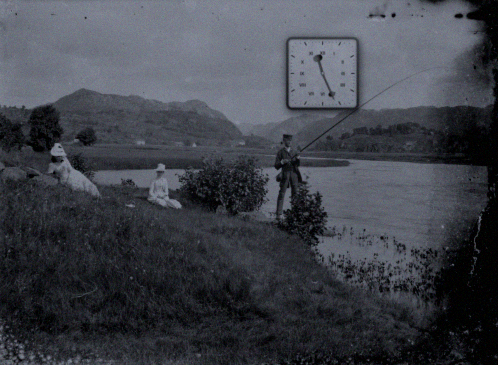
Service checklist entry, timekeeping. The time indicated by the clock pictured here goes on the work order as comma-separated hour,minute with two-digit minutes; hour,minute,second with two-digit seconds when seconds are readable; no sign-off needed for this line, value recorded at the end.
11,26
